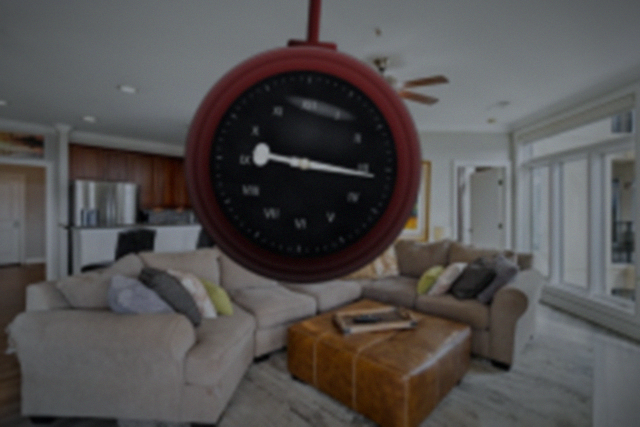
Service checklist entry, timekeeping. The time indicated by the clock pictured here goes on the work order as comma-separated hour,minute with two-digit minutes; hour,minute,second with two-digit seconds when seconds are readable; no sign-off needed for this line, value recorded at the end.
9,16
